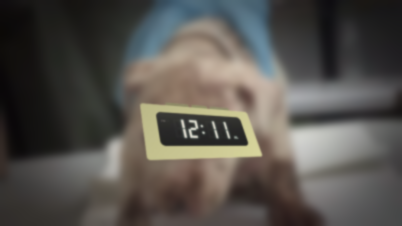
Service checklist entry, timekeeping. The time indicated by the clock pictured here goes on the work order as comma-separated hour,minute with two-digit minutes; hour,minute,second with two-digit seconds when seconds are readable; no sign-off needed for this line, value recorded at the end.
12,11
